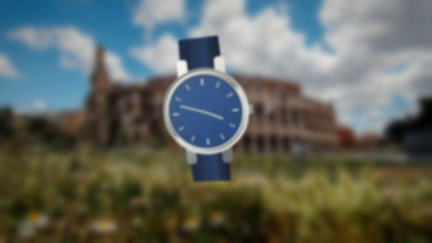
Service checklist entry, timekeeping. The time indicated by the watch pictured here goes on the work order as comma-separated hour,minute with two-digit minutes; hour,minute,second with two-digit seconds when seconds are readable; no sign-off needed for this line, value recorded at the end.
3,48
